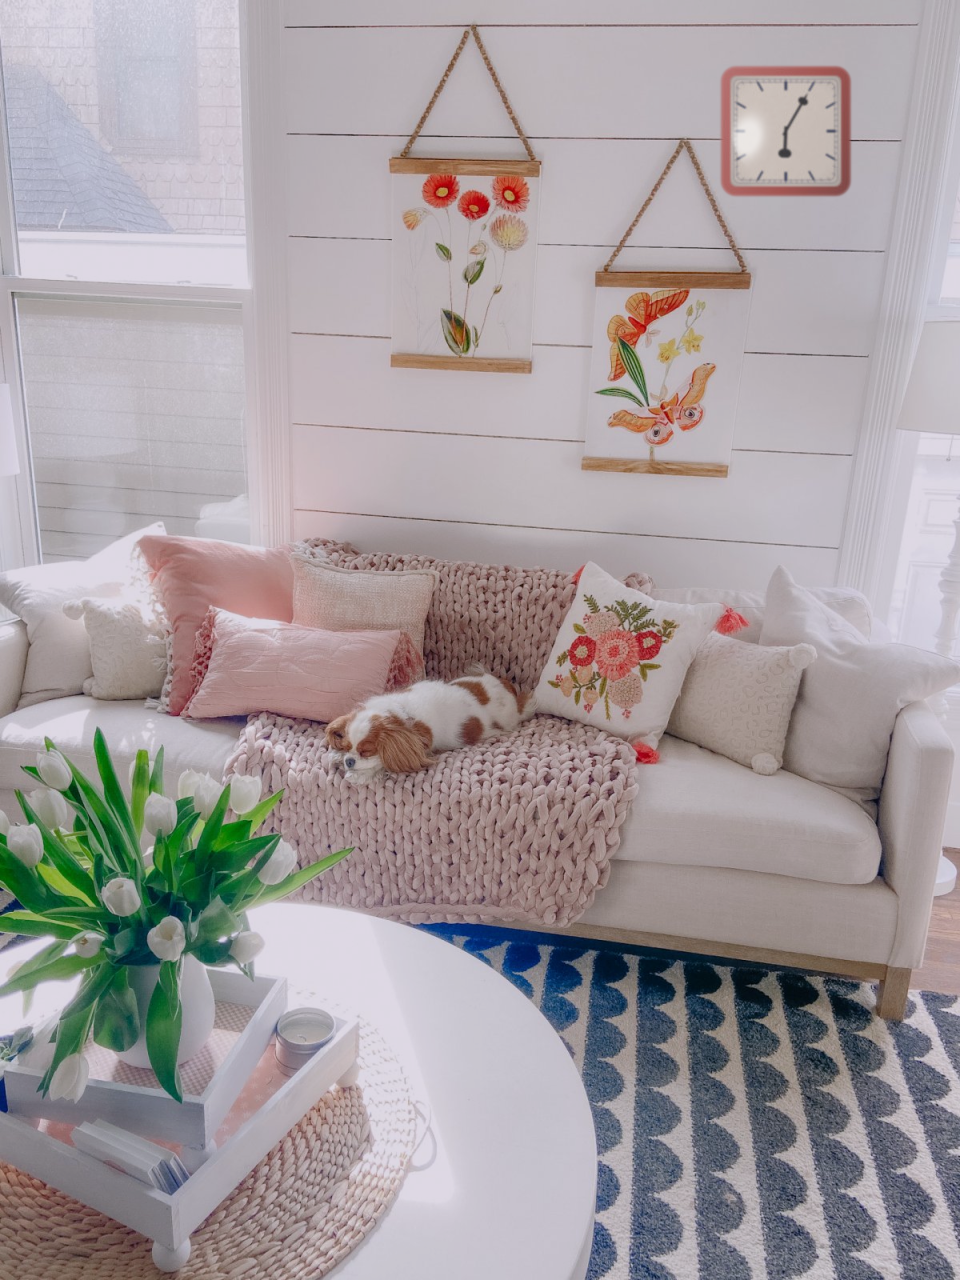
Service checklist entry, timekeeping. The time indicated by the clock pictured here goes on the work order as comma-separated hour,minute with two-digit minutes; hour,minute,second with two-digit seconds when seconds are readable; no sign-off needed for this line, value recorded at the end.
6,05
